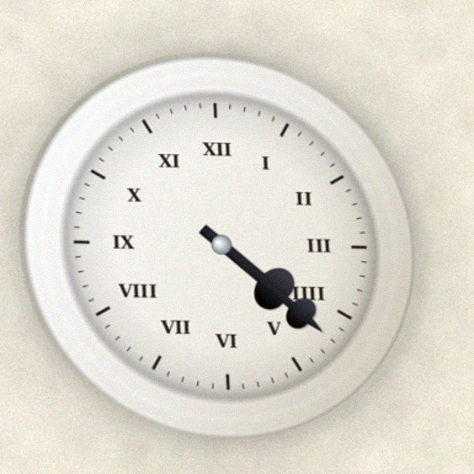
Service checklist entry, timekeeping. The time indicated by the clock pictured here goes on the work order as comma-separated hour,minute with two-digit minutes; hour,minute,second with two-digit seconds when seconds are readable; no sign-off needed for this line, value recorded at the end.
4,22
